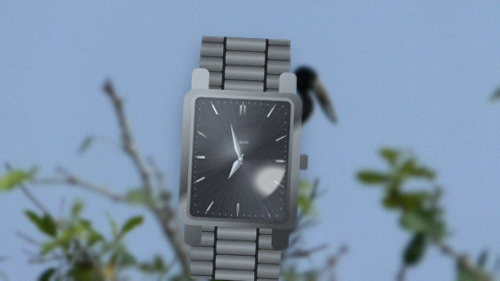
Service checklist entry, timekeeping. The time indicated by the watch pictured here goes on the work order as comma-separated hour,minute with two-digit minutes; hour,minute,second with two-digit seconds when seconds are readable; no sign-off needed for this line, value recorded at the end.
6,57
